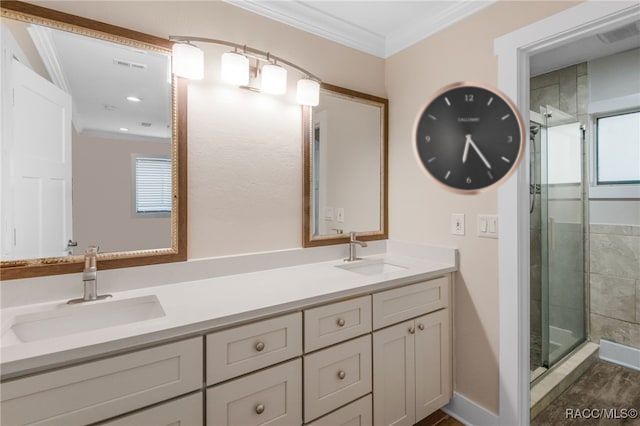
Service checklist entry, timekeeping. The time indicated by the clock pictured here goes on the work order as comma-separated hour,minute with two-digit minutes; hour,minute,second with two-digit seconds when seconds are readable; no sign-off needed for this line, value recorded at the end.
6,24
